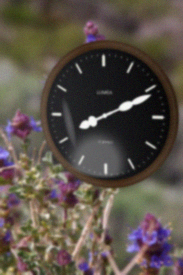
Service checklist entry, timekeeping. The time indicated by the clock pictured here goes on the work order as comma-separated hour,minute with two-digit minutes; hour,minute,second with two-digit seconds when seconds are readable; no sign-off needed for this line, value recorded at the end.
8,11
